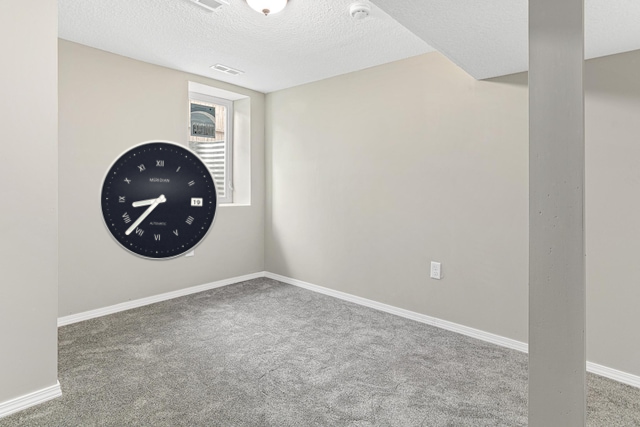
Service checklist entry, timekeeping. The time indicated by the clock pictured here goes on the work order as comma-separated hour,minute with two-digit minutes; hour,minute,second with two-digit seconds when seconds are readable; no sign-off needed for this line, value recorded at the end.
8,37
